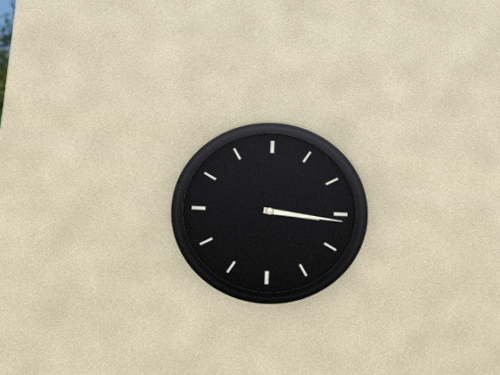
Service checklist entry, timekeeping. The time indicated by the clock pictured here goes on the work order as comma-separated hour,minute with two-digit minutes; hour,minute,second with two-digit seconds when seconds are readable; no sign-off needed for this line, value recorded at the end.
3,16
